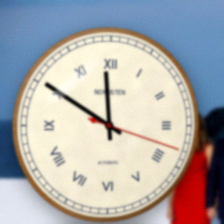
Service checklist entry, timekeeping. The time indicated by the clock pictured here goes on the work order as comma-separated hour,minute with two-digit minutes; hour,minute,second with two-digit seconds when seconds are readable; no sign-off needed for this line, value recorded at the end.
11,50,18
